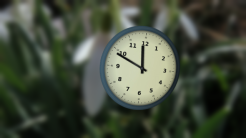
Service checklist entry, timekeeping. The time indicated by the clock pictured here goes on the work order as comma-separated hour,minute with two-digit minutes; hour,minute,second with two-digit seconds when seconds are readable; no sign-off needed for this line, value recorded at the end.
11,49
